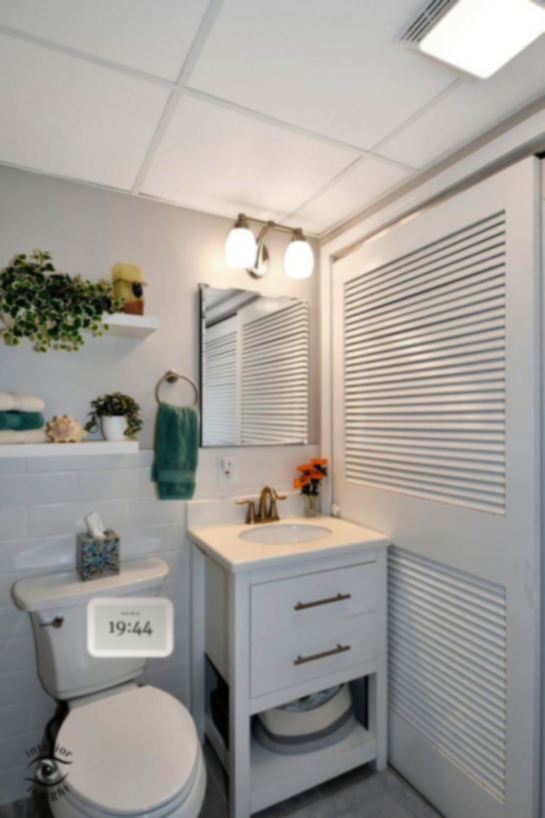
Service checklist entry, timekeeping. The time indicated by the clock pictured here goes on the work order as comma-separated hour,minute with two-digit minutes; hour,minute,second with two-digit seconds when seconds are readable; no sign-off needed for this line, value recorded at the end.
19,44
